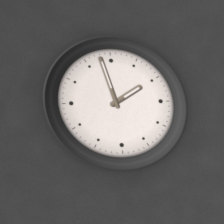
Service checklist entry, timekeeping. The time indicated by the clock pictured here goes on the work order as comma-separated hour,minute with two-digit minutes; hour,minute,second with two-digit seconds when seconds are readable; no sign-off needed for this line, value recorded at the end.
1,58
